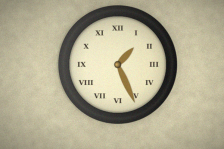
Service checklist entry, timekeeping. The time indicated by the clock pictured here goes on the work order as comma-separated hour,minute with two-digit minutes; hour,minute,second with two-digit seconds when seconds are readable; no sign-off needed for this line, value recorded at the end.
1,26
